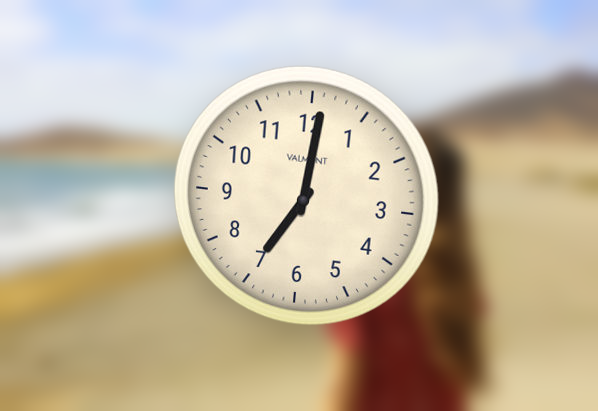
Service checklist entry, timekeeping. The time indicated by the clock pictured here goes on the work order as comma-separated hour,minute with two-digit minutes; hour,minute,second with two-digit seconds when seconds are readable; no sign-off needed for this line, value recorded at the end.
7,01
